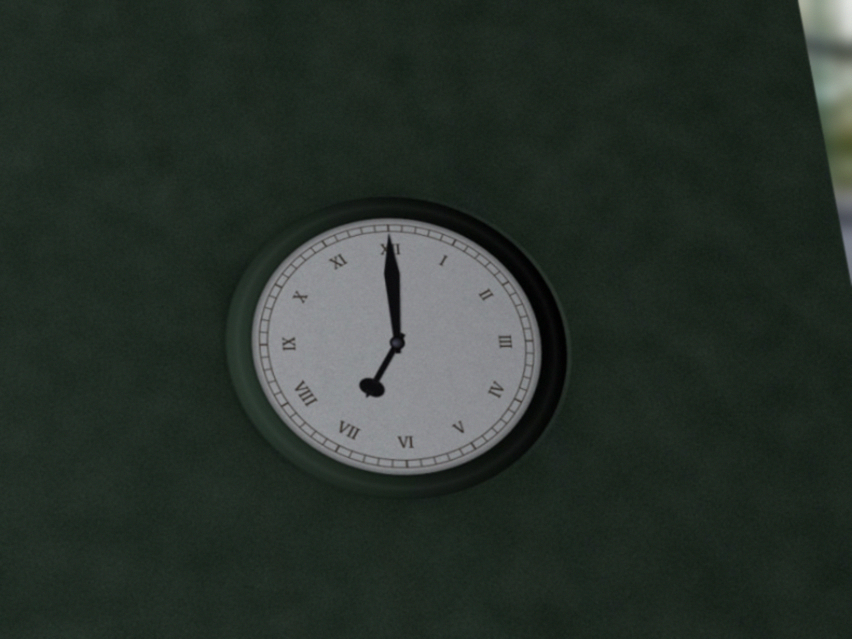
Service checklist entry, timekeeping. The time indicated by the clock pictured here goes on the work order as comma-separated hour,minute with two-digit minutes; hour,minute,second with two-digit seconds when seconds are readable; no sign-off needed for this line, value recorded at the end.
7,00
